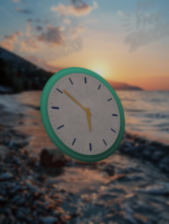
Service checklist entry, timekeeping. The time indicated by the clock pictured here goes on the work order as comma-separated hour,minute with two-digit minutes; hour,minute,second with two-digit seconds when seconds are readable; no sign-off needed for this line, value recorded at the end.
5,51
